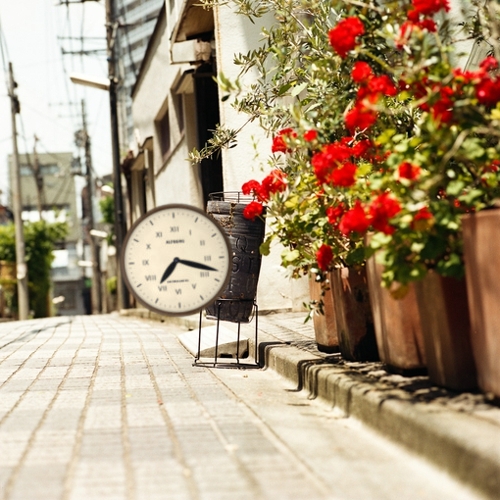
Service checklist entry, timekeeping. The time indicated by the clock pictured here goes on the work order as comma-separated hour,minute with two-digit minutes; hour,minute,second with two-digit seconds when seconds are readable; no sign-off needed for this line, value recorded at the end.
7,18
